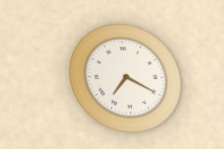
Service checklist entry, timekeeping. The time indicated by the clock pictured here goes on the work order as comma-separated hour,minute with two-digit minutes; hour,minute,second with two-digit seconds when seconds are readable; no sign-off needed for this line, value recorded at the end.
7,20
